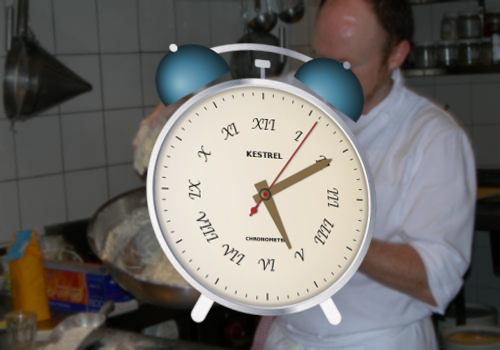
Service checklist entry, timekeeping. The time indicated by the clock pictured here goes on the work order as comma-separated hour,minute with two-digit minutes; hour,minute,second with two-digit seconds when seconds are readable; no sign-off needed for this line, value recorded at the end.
5,10,06
